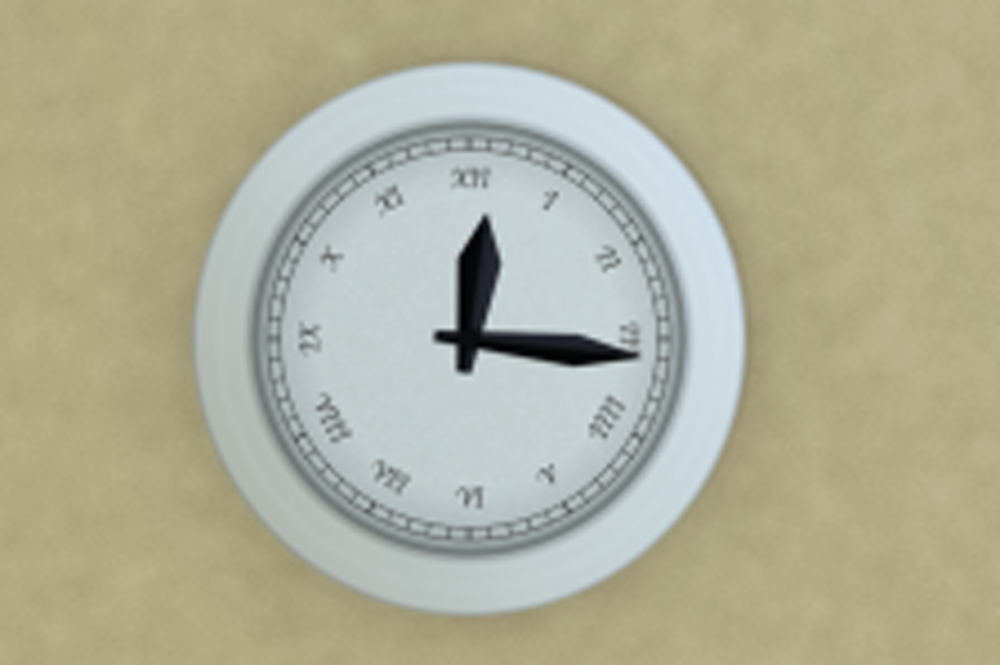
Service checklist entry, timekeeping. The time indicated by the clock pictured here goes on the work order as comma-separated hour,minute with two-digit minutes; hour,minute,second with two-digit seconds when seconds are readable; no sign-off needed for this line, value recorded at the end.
12,16
